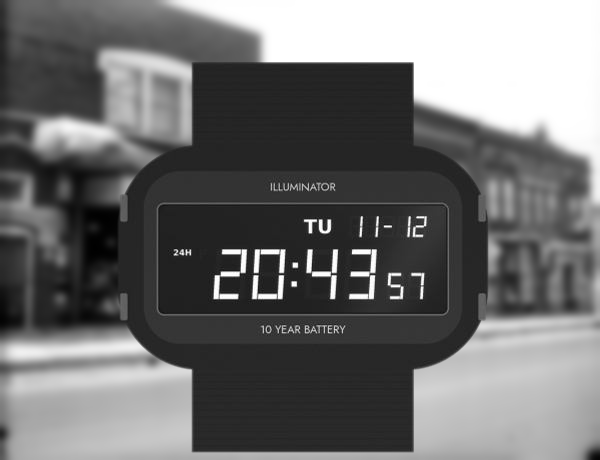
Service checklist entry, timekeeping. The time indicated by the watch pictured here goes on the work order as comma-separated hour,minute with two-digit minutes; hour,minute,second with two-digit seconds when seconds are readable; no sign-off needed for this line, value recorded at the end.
20,43,57
